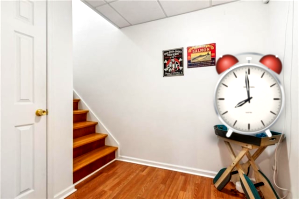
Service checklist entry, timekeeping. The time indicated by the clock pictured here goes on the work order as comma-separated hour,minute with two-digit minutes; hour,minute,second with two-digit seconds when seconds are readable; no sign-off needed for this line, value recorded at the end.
7,59
